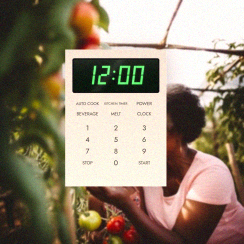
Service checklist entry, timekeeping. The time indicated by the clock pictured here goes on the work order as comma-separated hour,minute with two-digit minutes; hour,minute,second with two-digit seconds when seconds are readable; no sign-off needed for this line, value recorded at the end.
12,00
